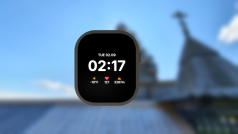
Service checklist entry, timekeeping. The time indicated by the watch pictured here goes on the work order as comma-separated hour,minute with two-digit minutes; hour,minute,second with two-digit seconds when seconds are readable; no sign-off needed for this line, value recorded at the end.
2,17
